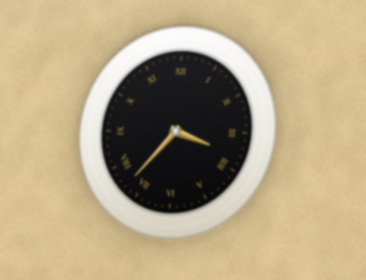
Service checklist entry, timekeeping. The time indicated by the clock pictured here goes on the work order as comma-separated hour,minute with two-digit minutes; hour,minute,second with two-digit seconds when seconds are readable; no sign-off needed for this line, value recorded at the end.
3,37
